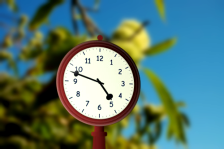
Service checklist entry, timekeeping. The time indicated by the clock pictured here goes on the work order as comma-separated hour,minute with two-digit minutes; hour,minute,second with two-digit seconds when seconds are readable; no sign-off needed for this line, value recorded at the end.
4,48
